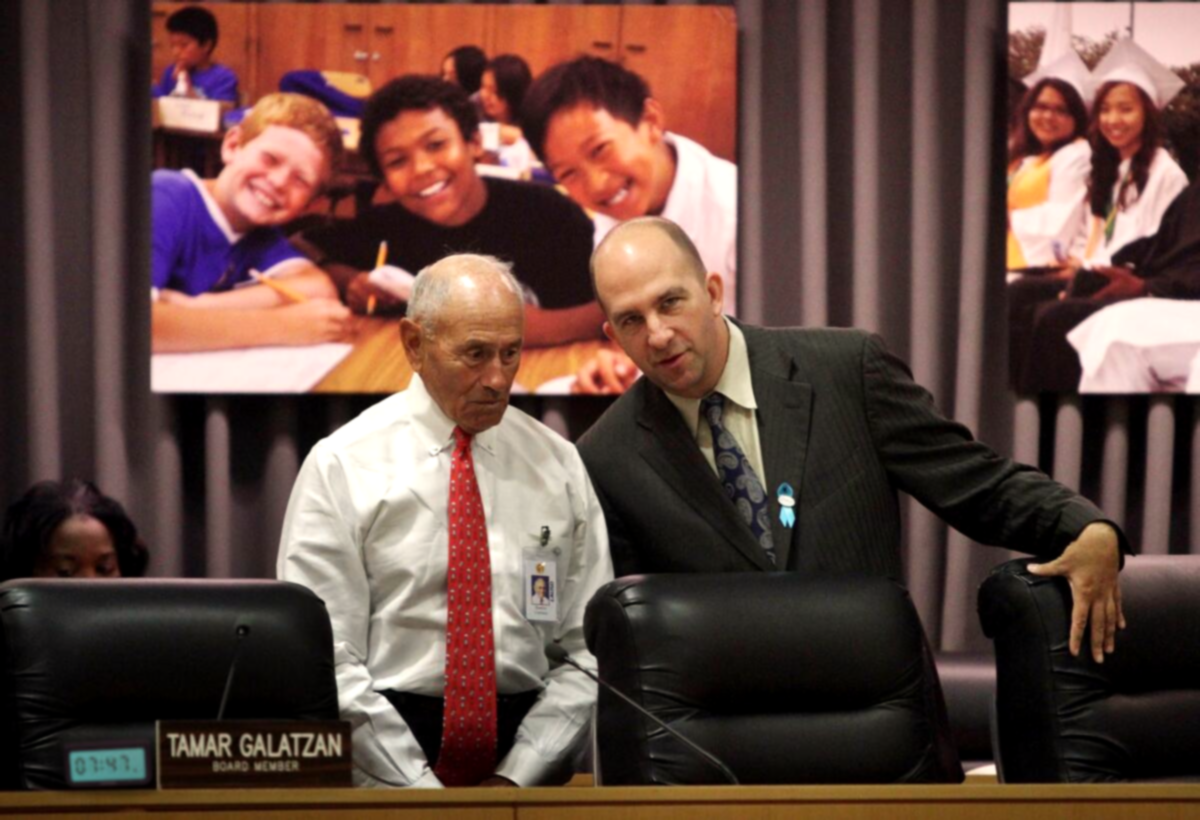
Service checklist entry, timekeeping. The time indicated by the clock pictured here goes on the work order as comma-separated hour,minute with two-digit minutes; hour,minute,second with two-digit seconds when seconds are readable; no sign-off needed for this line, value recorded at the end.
7,47
